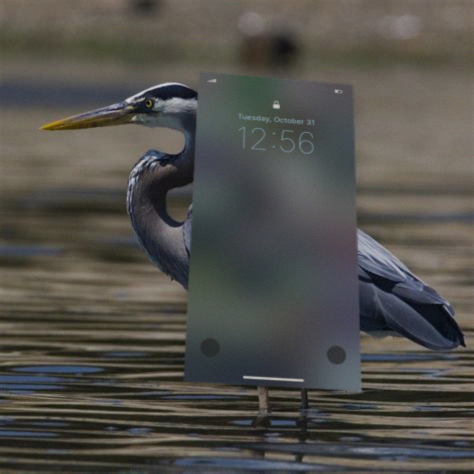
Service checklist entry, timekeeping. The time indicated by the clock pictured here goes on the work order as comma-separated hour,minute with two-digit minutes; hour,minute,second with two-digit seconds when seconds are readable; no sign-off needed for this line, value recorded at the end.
12,56
